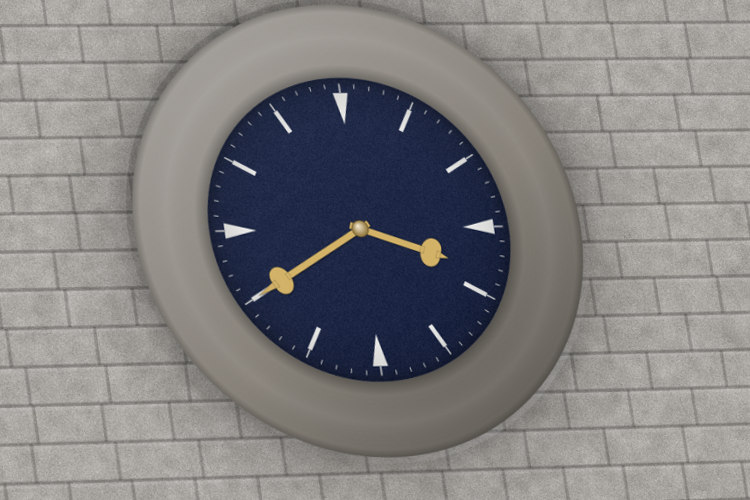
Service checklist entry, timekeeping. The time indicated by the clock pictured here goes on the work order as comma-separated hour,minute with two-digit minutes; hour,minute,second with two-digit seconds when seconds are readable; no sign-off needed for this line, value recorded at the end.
3,40
